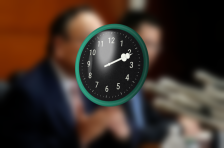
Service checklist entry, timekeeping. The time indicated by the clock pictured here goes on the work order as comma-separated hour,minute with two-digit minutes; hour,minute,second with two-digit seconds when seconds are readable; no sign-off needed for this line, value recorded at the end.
2,11
